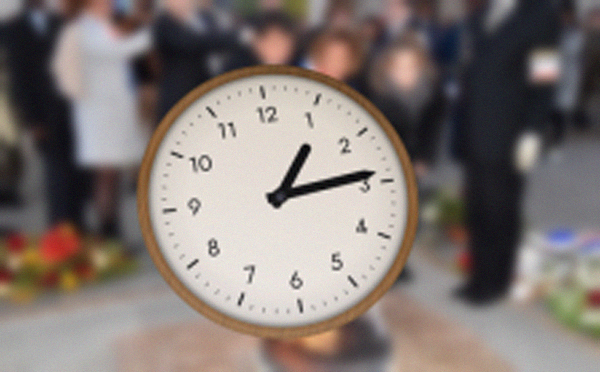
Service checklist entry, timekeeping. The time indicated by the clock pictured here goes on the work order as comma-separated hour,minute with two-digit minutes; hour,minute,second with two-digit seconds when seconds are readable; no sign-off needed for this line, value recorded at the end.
1,14
